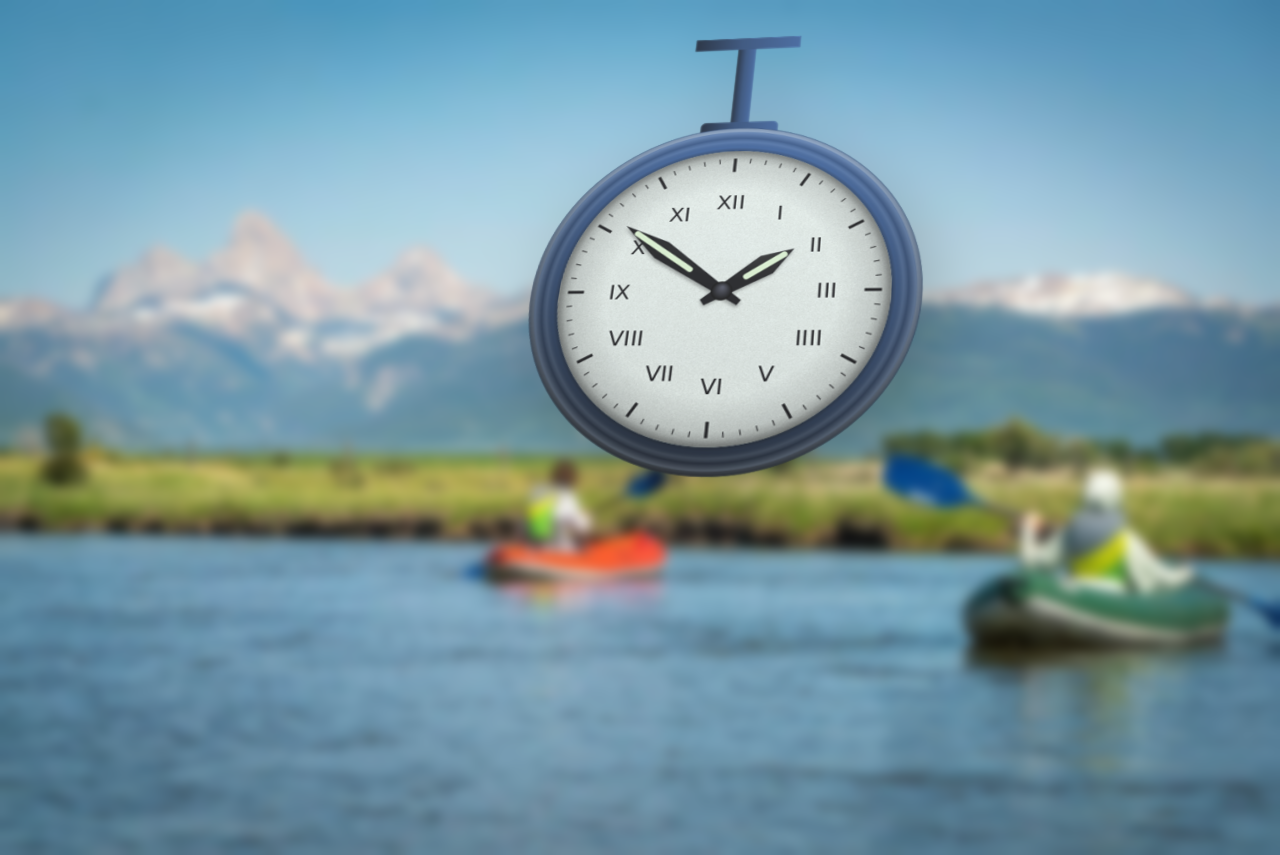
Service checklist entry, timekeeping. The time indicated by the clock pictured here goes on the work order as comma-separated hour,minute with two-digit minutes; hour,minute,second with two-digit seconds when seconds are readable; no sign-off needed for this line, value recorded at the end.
1,51
